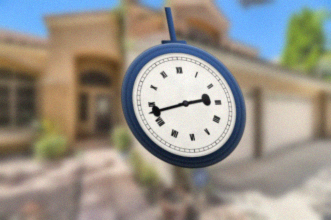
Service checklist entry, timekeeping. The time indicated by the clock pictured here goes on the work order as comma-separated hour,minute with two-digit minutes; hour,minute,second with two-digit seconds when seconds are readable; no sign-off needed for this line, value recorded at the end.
2,43
